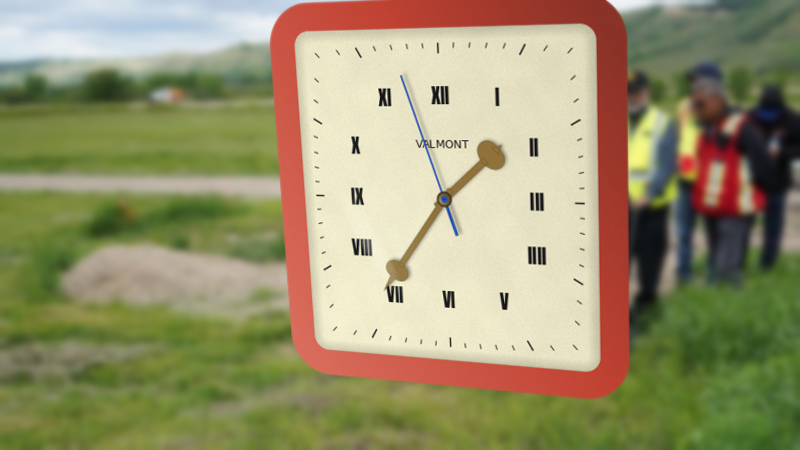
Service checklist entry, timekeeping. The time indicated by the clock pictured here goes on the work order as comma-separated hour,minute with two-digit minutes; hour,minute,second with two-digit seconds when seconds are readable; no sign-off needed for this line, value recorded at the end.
1,35,57
